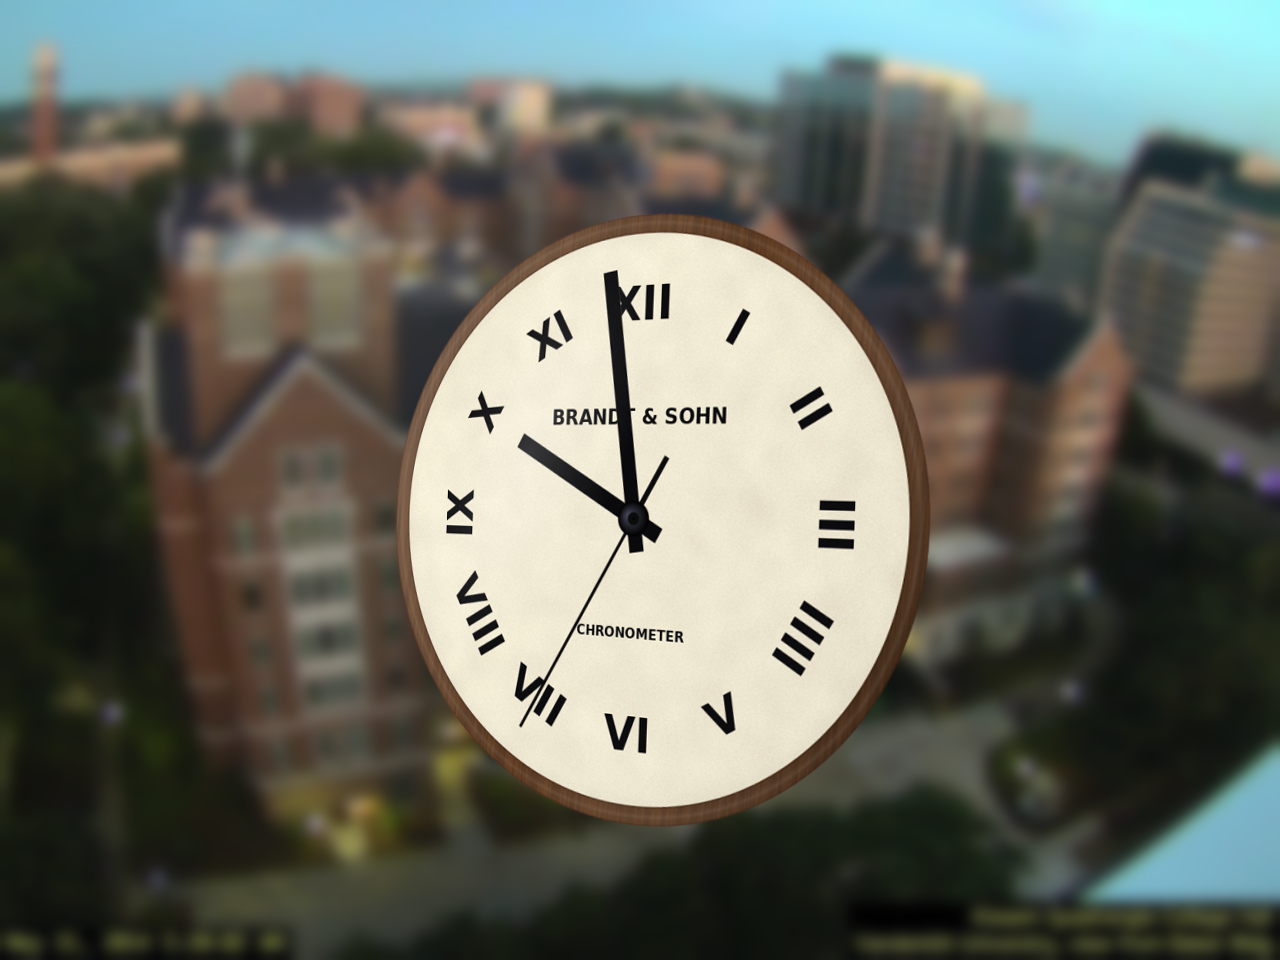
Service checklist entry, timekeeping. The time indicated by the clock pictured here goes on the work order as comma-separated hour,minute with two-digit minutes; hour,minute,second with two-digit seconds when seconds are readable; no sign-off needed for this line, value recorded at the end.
9,58,35
